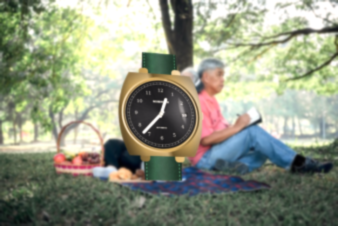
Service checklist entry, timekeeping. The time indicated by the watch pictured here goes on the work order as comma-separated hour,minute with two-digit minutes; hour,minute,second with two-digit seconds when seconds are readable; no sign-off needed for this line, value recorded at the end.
12,37
